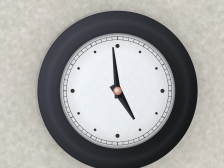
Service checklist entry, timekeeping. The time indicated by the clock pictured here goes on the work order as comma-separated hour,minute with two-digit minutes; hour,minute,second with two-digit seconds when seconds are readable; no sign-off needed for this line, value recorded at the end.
4,59
